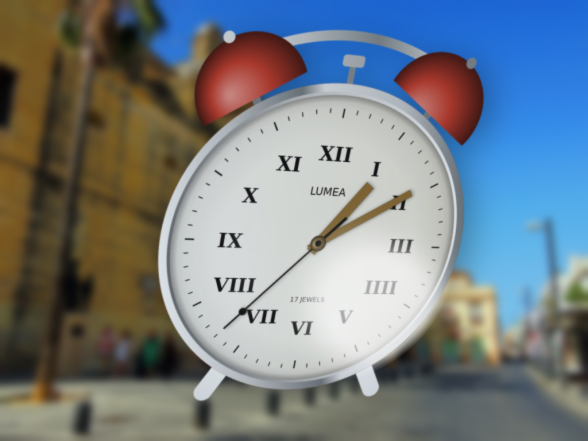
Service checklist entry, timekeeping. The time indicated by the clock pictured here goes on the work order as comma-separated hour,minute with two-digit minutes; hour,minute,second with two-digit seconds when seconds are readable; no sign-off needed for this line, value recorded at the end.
1,09,37
